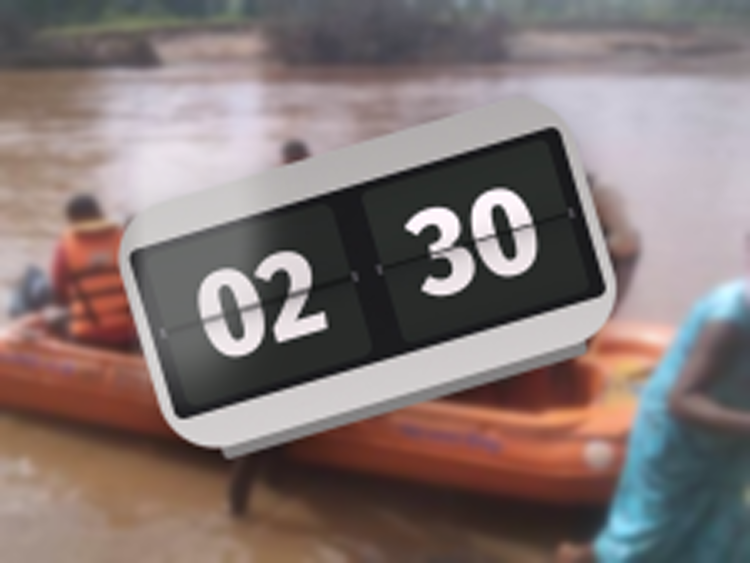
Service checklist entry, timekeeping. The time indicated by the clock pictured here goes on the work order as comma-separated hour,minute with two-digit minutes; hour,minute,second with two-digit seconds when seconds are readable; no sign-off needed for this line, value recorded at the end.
2,30
